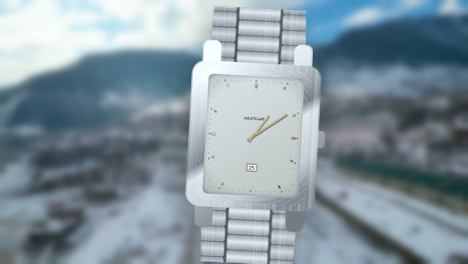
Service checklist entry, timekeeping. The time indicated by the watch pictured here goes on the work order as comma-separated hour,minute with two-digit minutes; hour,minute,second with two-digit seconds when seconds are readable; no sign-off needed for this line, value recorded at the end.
1,09
